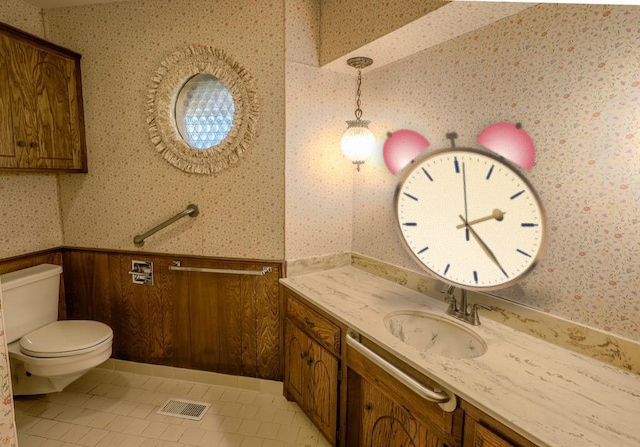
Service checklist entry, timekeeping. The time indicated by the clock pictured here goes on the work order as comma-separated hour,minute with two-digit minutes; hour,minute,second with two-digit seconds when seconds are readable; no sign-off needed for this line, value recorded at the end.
2,25,01
